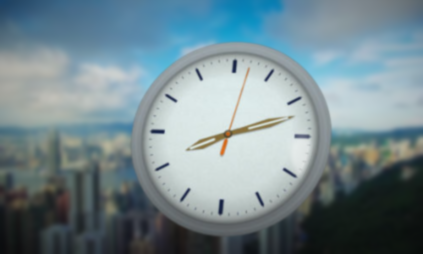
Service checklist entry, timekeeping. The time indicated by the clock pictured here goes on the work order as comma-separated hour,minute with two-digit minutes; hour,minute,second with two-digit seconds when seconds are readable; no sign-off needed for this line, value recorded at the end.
8,12,02
